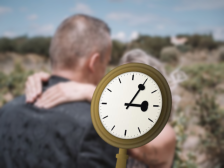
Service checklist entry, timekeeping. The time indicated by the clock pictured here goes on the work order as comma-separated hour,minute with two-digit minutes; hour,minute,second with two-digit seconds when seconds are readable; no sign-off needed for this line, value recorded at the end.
3,05
